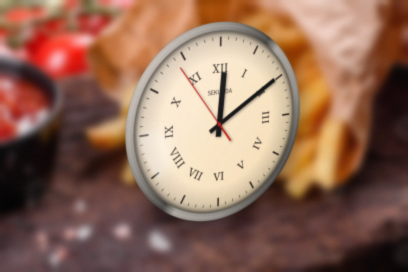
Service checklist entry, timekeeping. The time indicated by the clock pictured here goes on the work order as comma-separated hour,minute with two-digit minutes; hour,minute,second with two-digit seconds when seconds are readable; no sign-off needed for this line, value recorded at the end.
12,09,54
